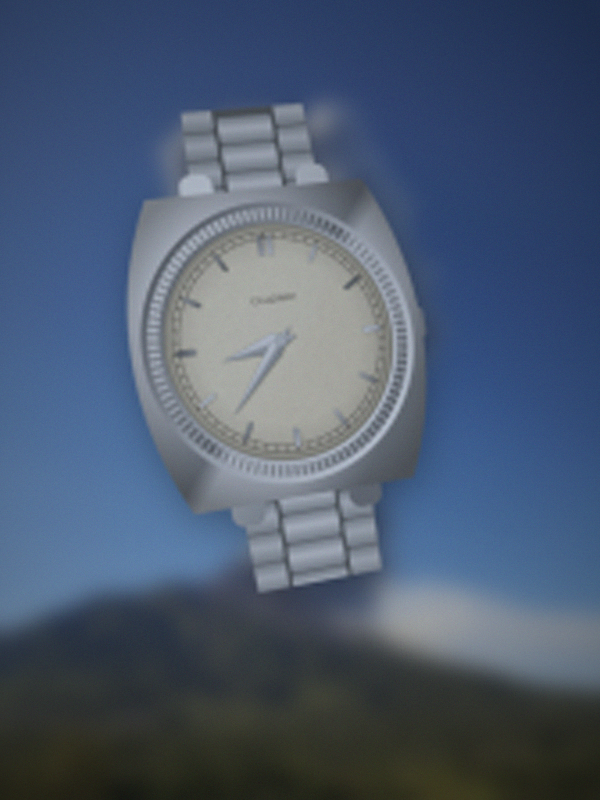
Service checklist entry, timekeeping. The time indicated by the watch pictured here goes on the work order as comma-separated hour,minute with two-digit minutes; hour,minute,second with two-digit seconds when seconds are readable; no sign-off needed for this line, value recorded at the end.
8,37
